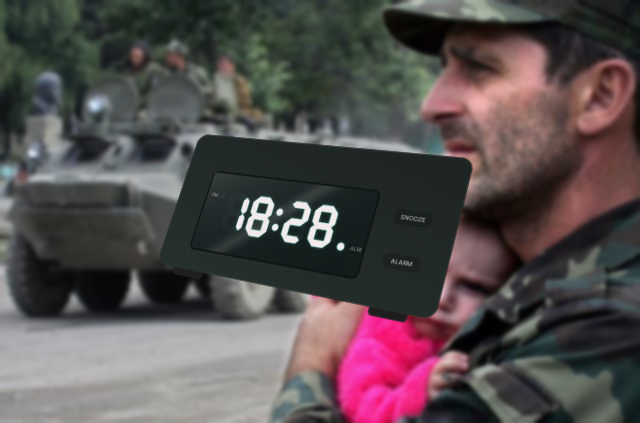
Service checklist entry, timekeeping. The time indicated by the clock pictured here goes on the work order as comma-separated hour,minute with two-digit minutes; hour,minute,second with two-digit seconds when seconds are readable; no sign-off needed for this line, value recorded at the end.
18,28
